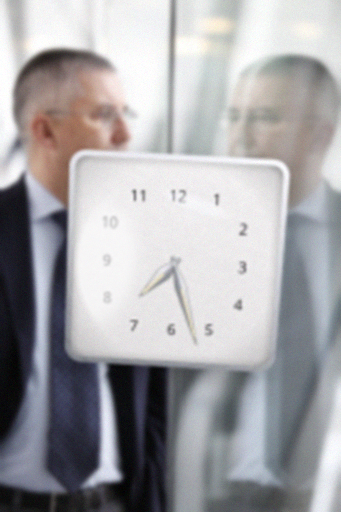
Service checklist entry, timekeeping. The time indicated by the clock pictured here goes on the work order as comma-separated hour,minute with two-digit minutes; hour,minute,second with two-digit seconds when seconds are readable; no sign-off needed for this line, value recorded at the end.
7,27
